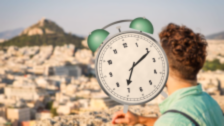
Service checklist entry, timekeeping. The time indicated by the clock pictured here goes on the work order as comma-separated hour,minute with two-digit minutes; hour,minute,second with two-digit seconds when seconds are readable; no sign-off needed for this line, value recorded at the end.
7,11
